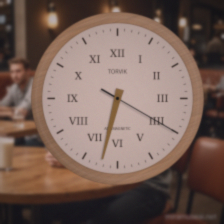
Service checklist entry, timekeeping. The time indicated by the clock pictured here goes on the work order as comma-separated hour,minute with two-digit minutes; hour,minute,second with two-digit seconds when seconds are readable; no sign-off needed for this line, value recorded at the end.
6,32,20
